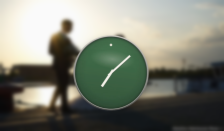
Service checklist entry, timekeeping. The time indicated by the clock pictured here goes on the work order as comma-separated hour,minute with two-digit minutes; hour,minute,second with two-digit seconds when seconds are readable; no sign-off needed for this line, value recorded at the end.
7,08
